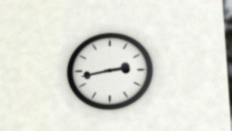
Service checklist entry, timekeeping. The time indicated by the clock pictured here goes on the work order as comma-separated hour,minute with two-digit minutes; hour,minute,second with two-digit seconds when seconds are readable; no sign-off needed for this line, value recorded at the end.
2,43
